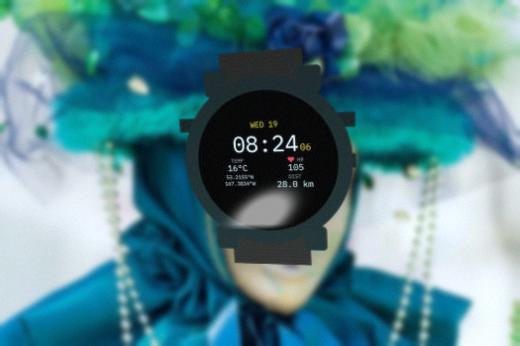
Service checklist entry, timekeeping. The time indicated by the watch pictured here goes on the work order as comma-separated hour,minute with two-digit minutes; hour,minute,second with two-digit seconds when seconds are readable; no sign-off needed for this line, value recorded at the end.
8,24,06
